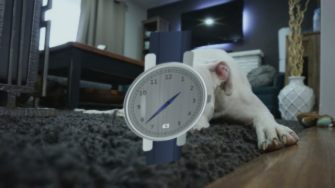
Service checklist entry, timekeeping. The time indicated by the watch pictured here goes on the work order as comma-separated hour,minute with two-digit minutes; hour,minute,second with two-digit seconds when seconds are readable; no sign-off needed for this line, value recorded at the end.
1,38
